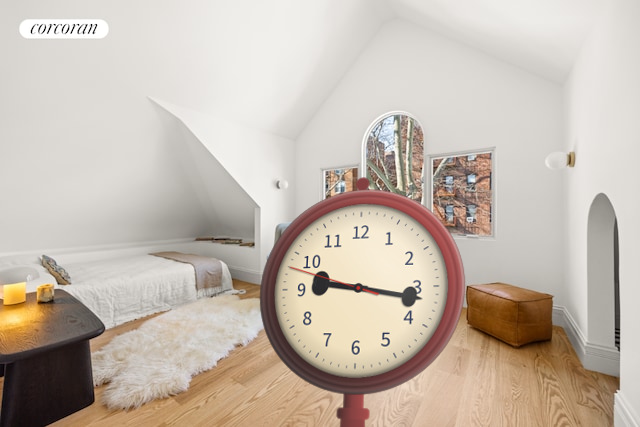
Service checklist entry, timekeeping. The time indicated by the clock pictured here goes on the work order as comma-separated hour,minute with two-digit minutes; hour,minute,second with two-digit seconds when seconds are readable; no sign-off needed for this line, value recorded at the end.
9,16,48
